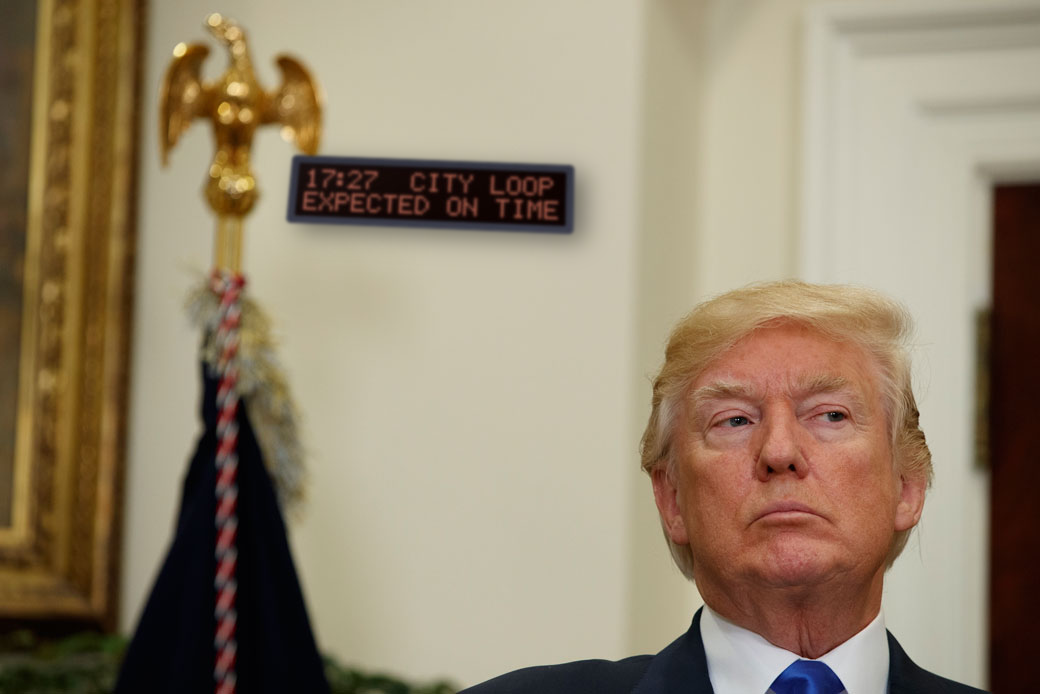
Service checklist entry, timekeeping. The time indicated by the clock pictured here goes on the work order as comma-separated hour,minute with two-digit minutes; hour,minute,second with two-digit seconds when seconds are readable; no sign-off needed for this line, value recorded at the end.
17,27
